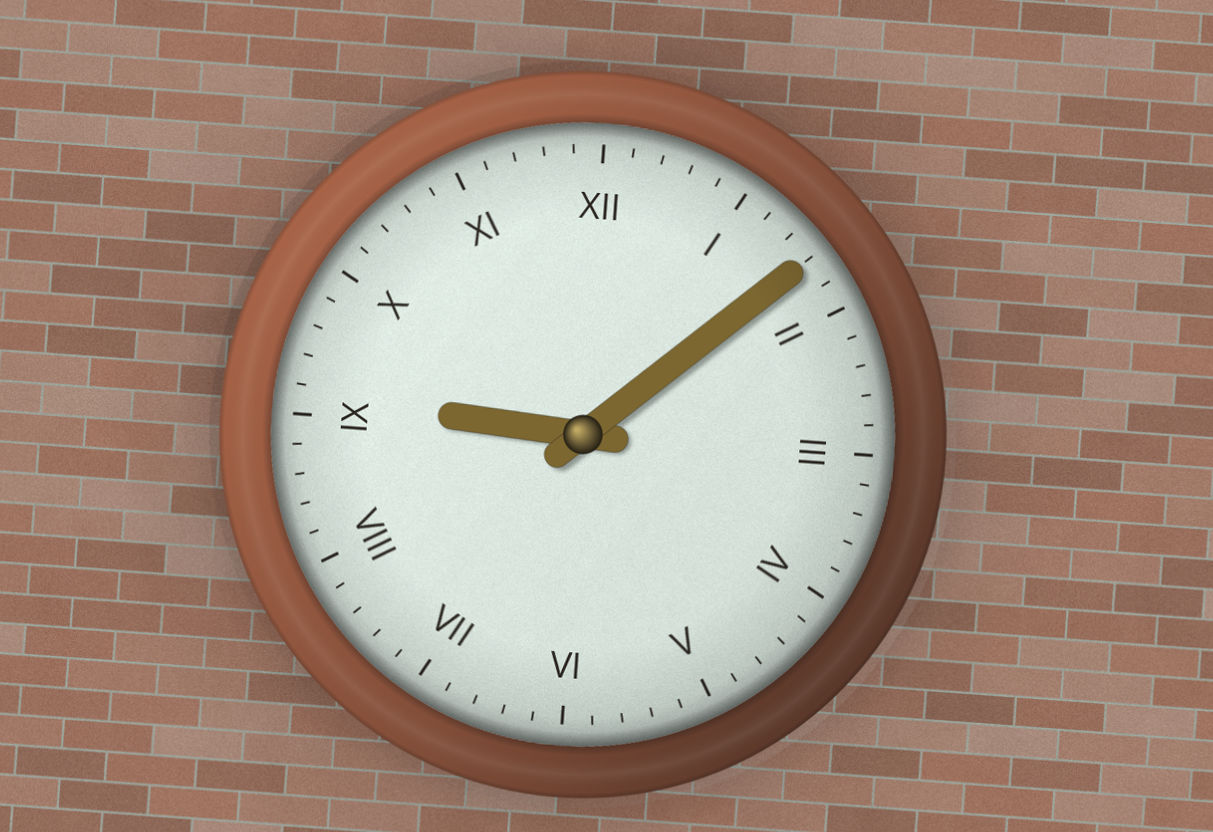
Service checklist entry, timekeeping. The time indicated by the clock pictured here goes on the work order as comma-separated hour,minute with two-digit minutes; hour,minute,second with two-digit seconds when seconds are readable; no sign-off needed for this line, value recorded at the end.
9,08
